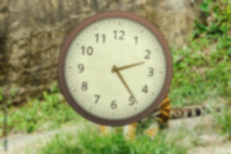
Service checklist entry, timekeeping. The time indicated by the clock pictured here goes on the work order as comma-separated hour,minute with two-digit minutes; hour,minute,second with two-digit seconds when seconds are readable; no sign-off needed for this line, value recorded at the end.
2,24
